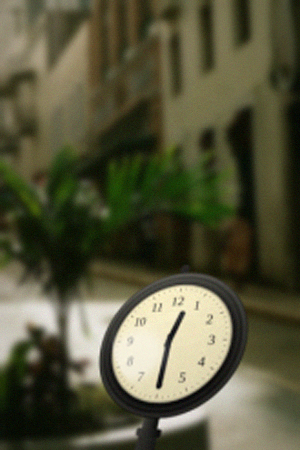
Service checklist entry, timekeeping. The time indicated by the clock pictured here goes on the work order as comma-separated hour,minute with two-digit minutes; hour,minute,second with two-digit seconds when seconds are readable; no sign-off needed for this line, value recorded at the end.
12,30
